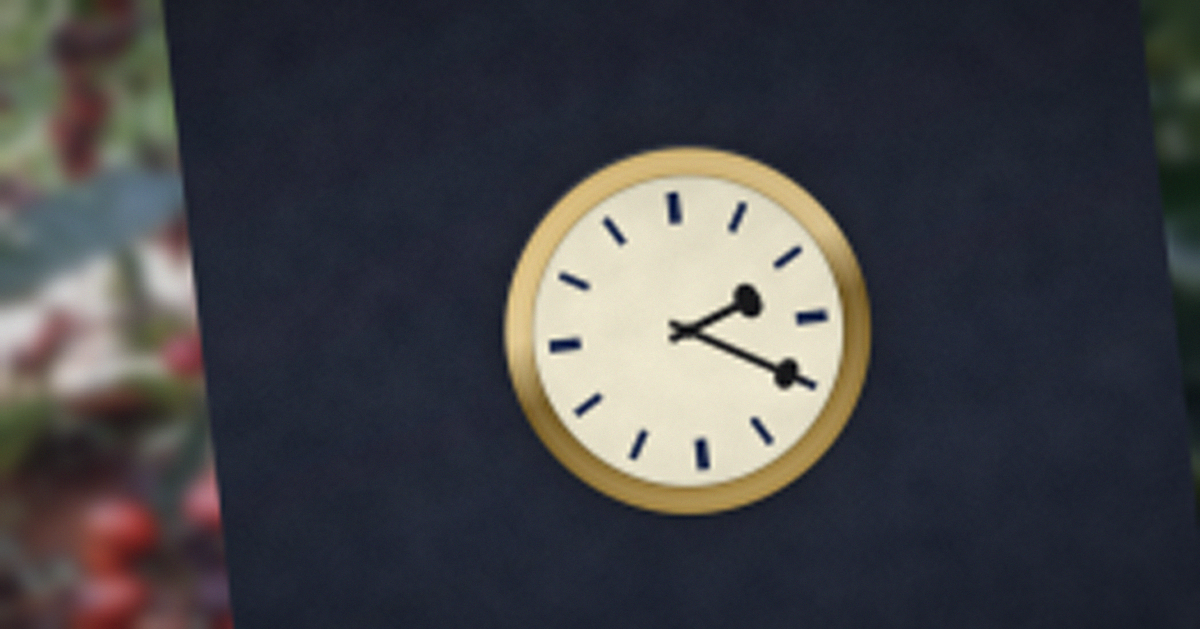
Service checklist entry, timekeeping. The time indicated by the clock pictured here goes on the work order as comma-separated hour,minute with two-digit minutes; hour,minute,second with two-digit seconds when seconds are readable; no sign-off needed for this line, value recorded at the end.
2,20
